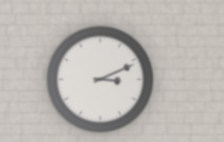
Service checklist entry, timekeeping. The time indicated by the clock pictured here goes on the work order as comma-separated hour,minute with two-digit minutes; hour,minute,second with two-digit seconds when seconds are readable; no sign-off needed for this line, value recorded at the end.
3,11
